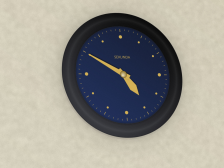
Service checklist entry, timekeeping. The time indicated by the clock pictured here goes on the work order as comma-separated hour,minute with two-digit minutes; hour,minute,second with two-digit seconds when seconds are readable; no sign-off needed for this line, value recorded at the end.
4,50
